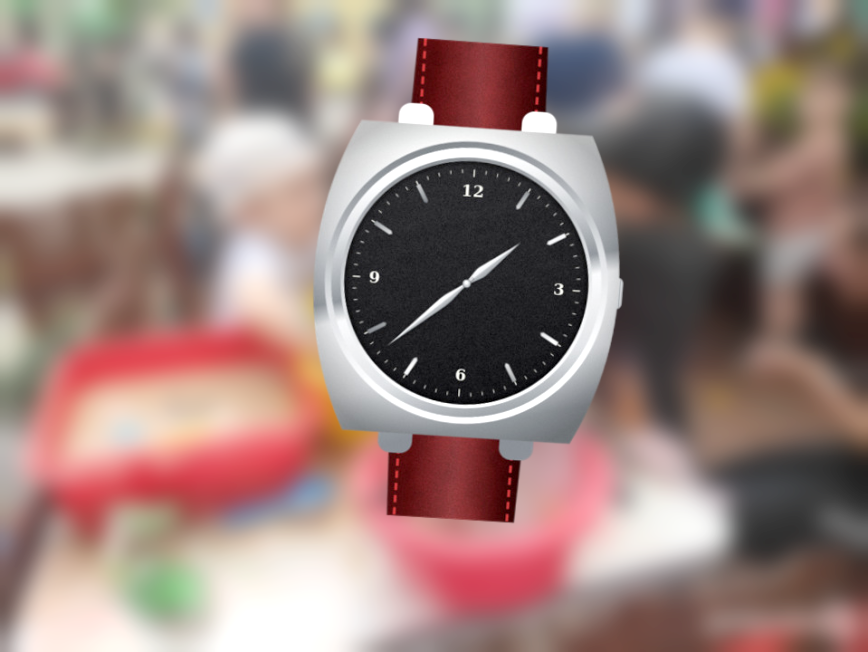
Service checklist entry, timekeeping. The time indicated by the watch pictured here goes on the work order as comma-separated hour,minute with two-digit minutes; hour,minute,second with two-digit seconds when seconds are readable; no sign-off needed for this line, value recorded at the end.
1,38
